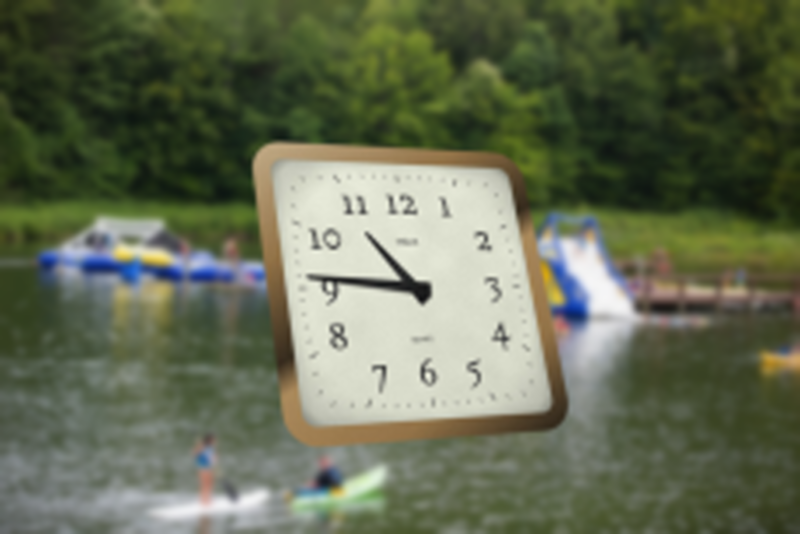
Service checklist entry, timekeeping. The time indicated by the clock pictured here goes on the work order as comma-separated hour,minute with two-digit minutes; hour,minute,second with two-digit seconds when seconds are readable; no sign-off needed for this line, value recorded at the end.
10,46
